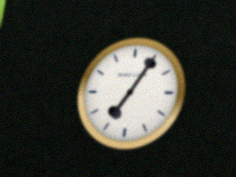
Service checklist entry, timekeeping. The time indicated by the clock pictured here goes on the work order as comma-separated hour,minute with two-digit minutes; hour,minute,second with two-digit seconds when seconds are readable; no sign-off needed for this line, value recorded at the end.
7,05
